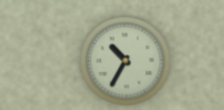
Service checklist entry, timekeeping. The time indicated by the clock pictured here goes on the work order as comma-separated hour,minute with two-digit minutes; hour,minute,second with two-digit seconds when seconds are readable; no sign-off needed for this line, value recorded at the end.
10,35
